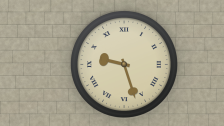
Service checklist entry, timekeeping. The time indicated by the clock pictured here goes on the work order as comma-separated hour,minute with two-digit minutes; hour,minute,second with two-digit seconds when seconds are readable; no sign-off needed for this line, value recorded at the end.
9,27
